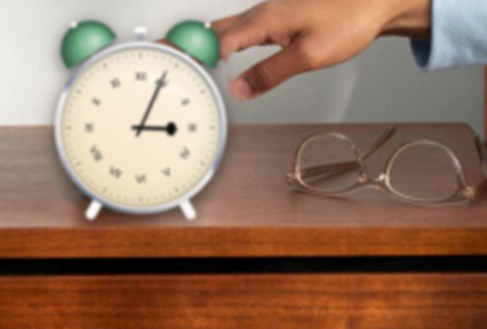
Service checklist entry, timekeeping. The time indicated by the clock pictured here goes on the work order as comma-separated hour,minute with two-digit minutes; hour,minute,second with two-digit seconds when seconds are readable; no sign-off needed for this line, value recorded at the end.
3,04
